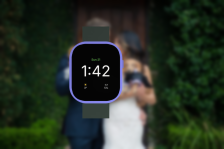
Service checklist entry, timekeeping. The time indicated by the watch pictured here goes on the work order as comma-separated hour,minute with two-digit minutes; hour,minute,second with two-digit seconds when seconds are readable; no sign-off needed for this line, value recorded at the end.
1,42
